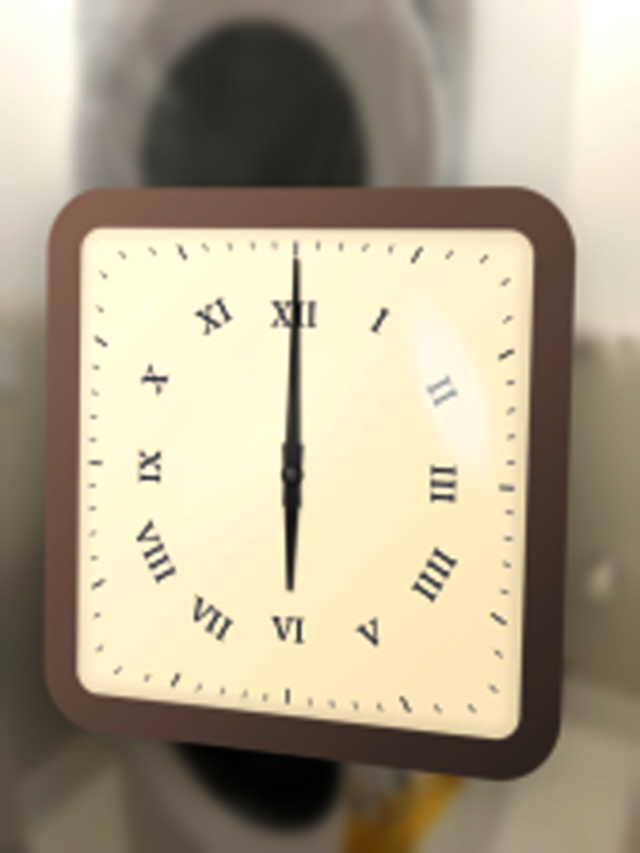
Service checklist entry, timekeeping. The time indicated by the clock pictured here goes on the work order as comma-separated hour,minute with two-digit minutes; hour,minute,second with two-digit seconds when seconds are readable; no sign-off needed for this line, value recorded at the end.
6,00
